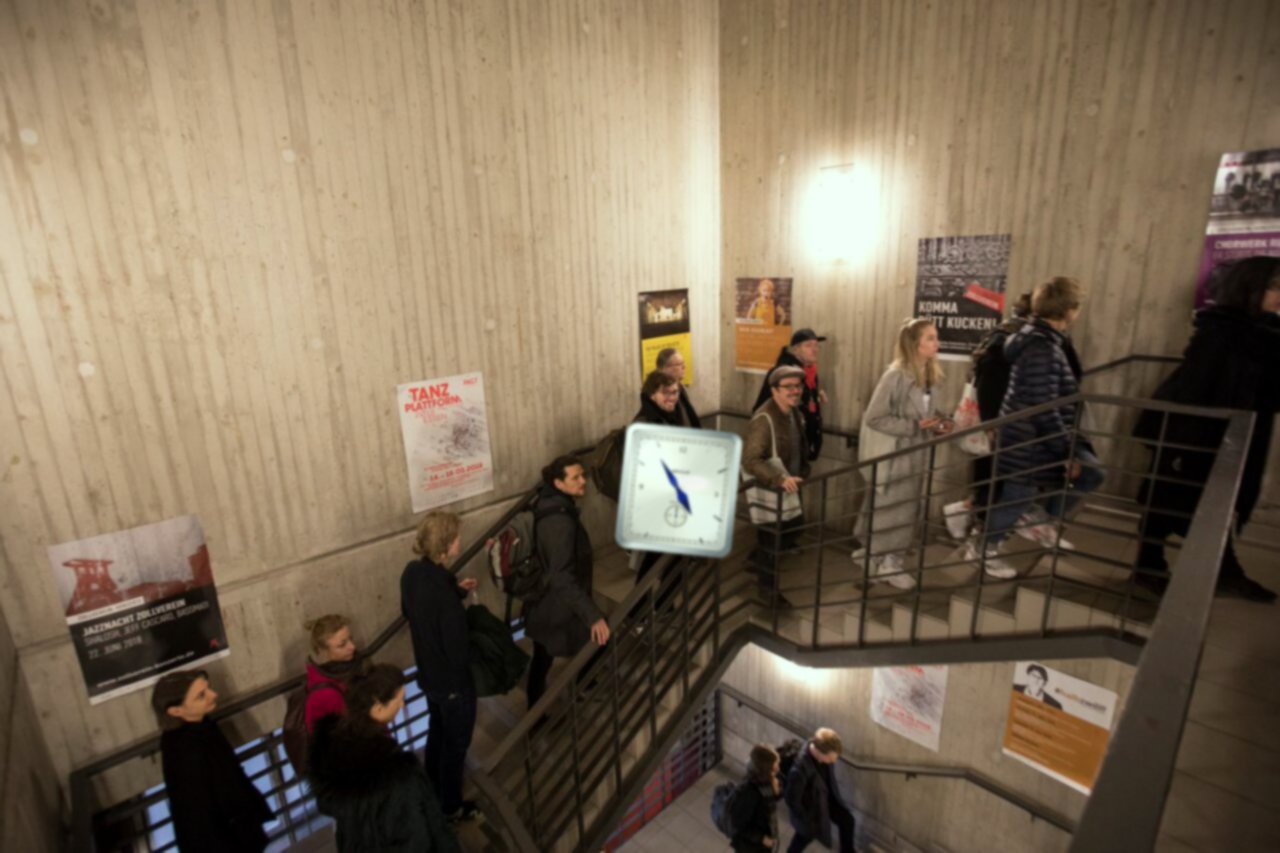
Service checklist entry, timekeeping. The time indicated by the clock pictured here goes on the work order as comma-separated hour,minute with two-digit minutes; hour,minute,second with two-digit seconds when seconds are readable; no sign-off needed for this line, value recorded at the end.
4,54
